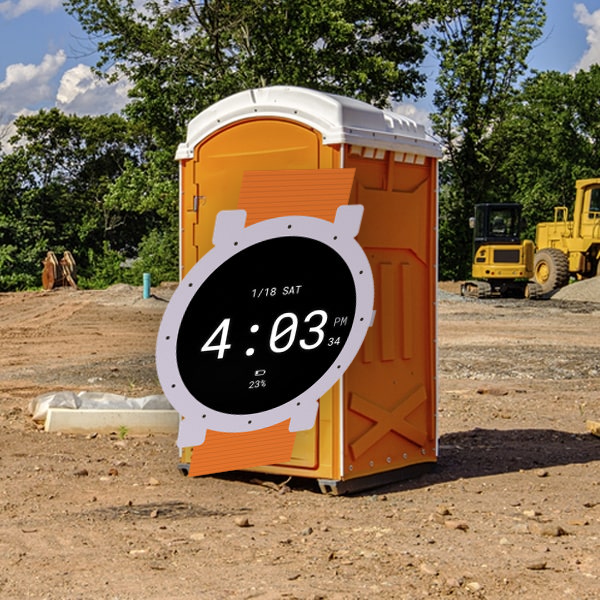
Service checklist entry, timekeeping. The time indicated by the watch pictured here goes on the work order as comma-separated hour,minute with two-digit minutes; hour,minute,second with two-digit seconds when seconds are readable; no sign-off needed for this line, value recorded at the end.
4,03,34
